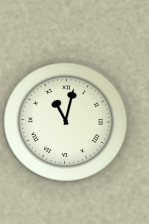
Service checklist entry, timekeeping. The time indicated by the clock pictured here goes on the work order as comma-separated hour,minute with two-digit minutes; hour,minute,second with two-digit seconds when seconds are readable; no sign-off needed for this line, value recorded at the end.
11,02
